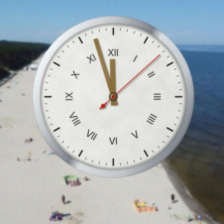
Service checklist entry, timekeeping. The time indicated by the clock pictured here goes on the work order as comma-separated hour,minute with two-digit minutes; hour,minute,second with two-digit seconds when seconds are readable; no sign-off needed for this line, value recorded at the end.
11,57,08
